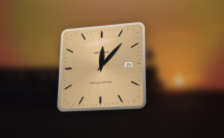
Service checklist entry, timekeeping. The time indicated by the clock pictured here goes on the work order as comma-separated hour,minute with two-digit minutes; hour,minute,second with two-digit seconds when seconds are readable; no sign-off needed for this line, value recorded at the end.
12,07
